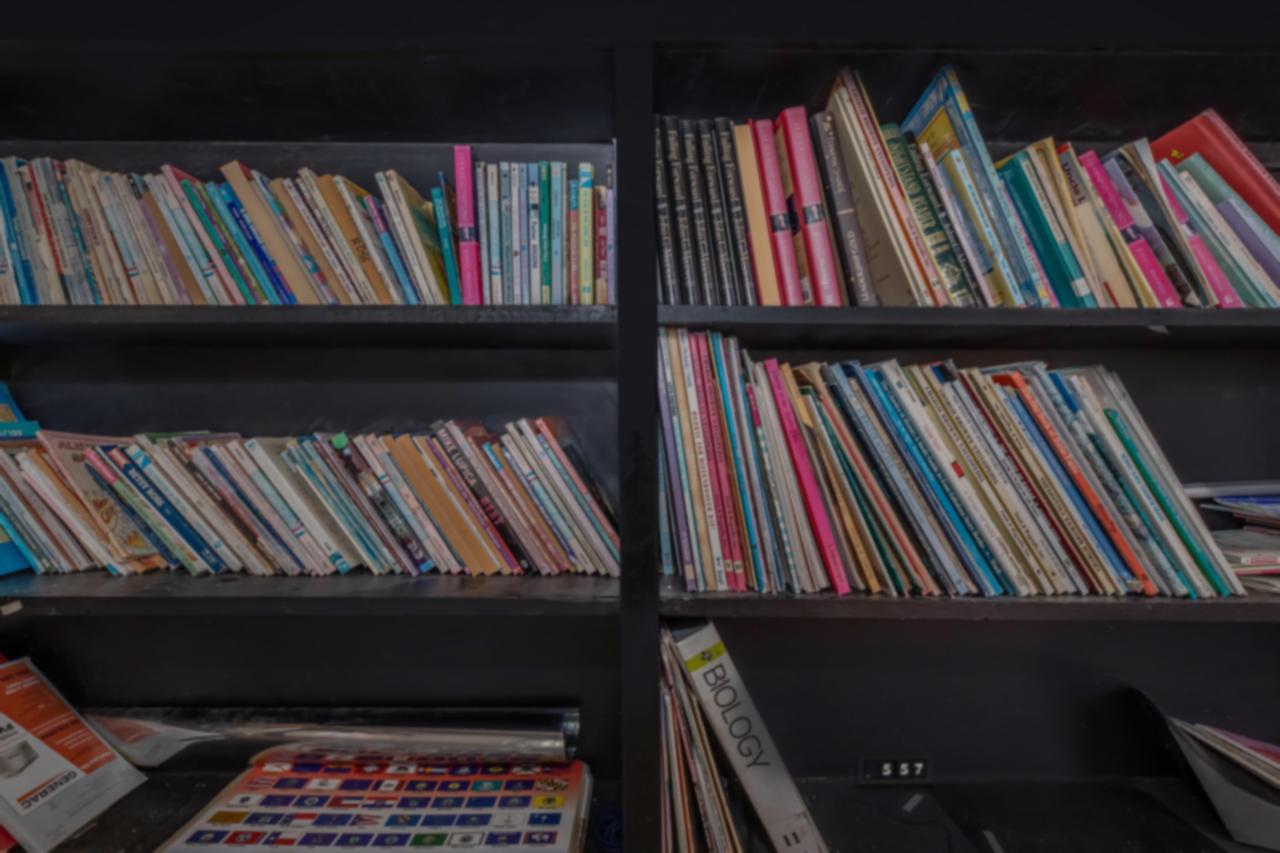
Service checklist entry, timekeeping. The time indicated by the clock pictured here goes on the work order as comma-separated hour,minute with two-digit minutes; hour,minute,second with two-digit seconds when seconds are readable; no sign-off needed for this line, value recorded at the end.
5,57
